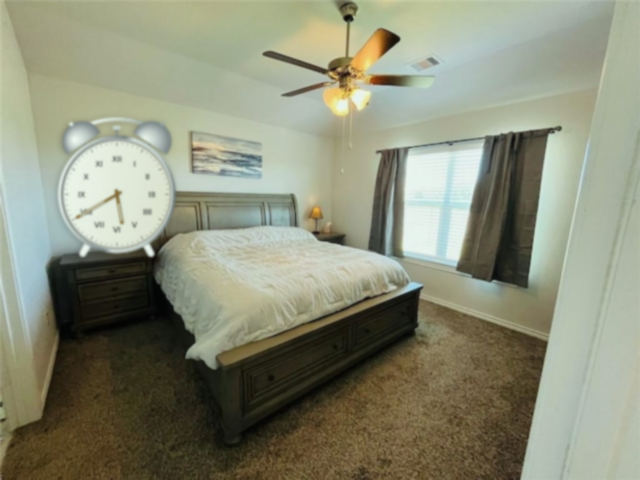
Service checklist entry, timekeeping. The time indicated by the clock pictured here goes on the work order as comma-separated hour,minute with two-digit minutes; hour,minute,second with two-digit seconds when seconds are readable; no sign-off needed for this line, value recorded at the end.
5,40
